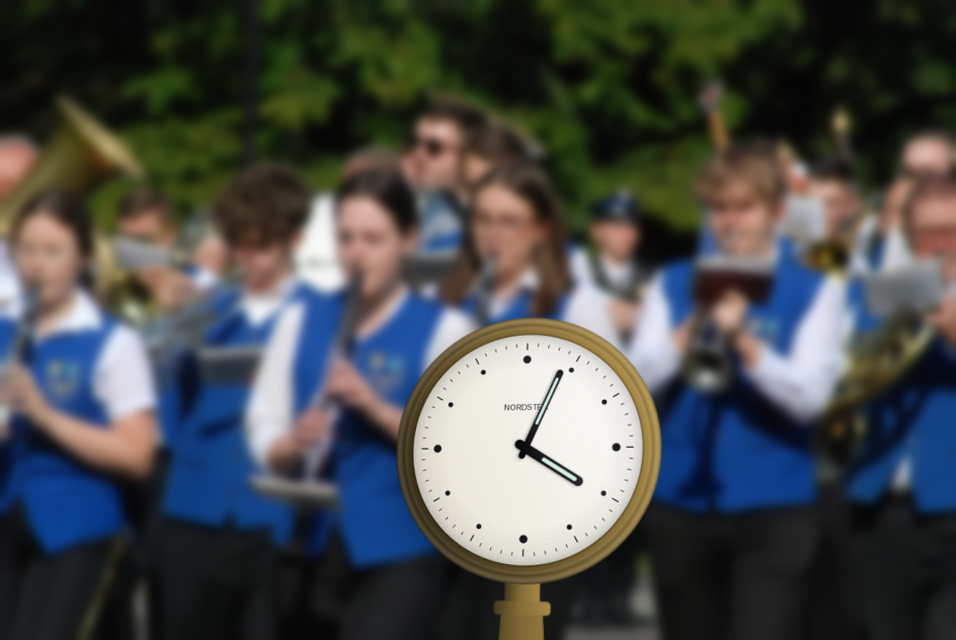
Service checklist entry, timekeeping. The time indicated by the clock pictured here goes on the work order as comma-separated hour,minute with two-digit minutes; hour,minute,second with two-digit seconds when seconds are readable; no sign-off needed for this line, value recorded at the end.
4,04
